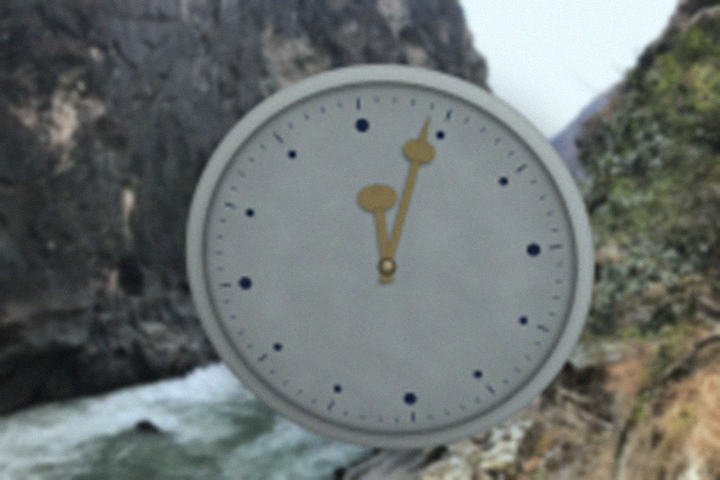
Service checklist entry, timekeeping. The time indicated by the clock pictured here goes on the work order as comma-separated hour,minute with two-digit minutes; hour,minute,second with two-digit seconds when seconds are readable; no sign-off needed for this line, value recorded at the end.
12,04
